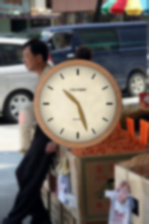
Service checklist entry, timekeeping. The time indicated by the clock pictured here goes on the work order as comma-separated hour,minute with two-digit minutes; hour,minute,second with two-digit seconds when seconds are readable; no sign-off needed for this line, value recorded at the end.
10,27
